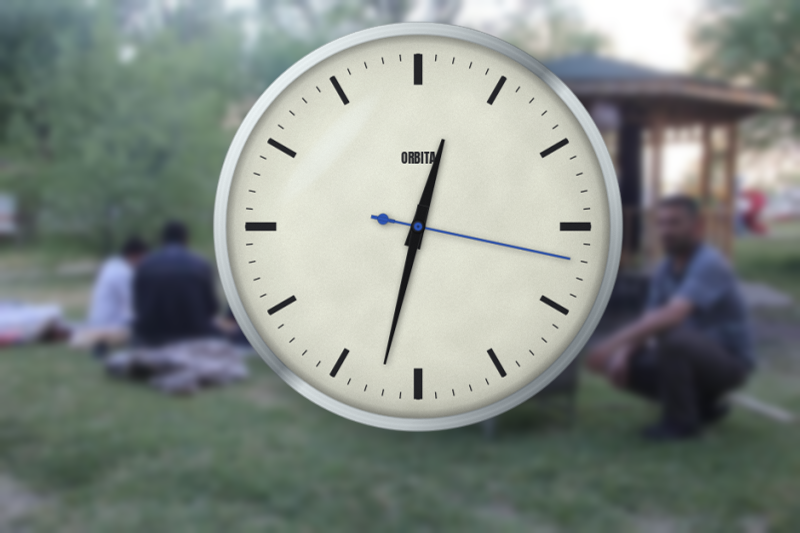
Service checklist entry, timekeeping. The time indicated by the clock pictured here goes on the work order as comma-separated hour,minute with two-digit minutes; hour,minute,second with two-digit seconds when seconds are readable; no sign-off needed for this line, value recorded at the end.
12,32,17
